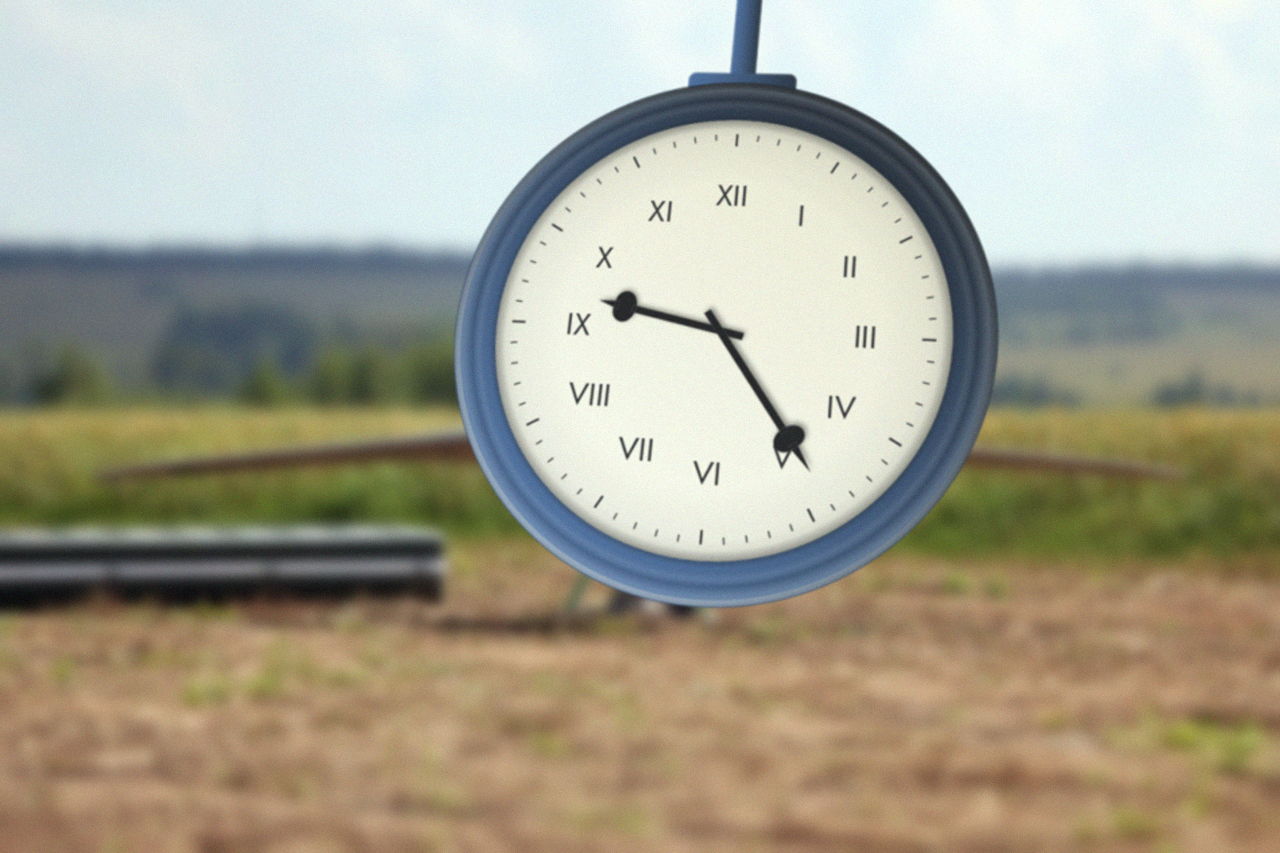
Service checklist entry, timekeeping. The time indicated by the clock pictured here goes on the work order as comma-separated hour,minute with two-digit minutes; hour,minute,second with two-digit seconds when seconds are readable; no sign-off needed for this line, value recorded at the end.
9,24
